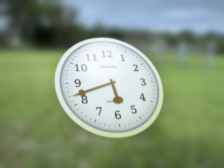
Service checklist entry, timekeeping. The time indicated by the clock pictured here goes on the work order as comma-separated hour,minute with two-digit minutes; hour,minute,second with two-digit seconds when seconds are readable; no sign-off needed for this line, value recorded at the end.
5,42
